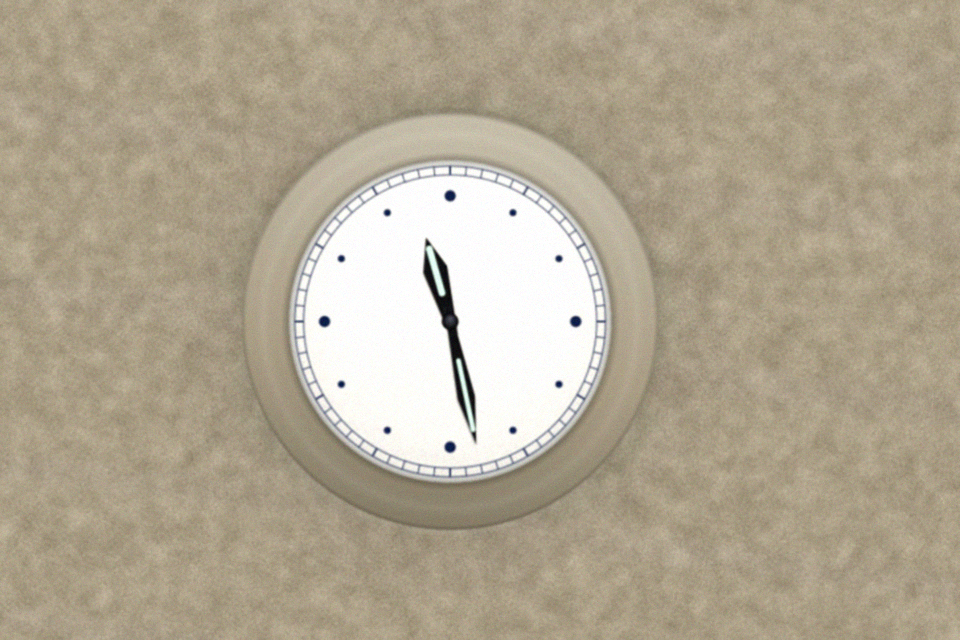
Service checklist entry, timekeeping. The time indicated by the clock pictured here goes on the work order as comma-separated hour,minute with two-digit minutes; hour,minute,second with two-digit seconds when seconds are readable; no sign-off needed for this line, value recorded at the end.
11,28
